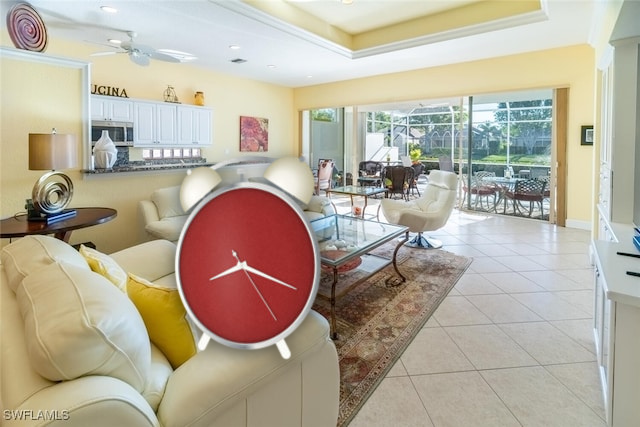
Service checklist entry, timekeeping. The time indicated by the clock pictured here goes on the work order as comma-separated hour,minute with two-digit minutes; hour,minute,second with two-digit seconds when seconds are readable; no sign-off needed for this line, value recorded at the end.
8,18,24
